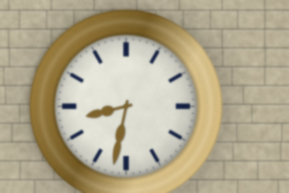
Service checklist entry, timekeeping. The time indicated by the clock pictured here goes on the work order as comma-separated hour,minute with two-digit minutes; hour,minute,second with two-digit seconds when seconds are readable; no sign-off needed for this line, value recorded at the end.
8,32
